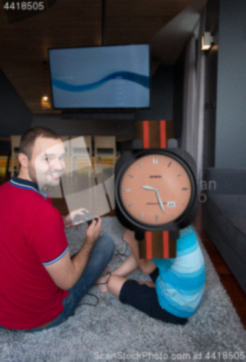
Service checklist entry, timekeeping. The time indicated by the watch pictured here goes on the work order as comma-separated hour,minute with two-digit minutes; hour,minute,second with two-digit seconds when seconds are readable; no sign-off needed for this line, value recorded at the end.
9,27
